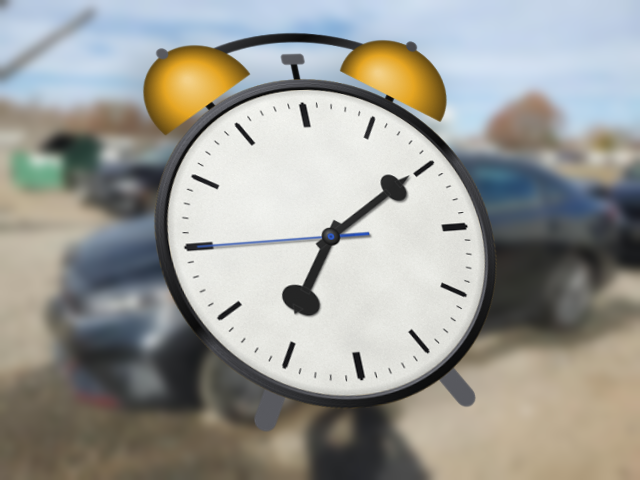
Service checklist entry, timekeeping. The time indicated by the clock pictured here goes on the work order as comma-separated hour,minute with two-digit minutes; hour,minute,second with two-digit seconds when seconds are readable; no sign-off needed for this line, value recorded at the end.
7,09,45
